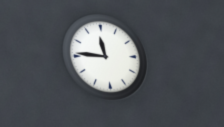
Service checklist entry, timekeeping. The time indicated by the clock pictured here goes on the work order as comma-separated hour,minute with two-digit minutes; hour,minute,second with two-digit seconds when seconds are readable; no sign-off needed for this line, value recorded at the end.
11,46
